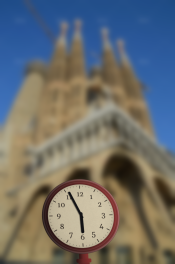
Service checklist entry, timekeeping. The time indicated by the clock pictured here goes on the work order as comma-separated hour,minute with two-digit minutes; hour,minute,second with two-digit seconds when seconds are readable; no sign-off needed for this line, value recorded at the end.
5,56
